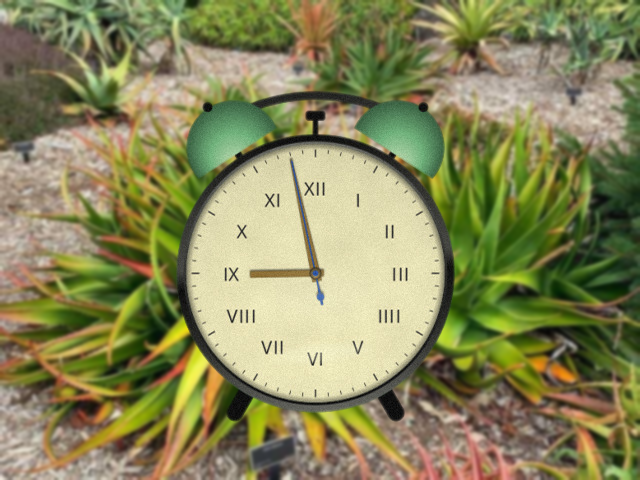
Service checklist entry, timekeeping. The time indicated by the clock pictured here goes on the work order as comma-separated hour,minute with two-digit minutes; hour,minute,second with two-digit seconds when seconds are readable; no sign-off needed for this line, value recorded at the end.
8,57,58
